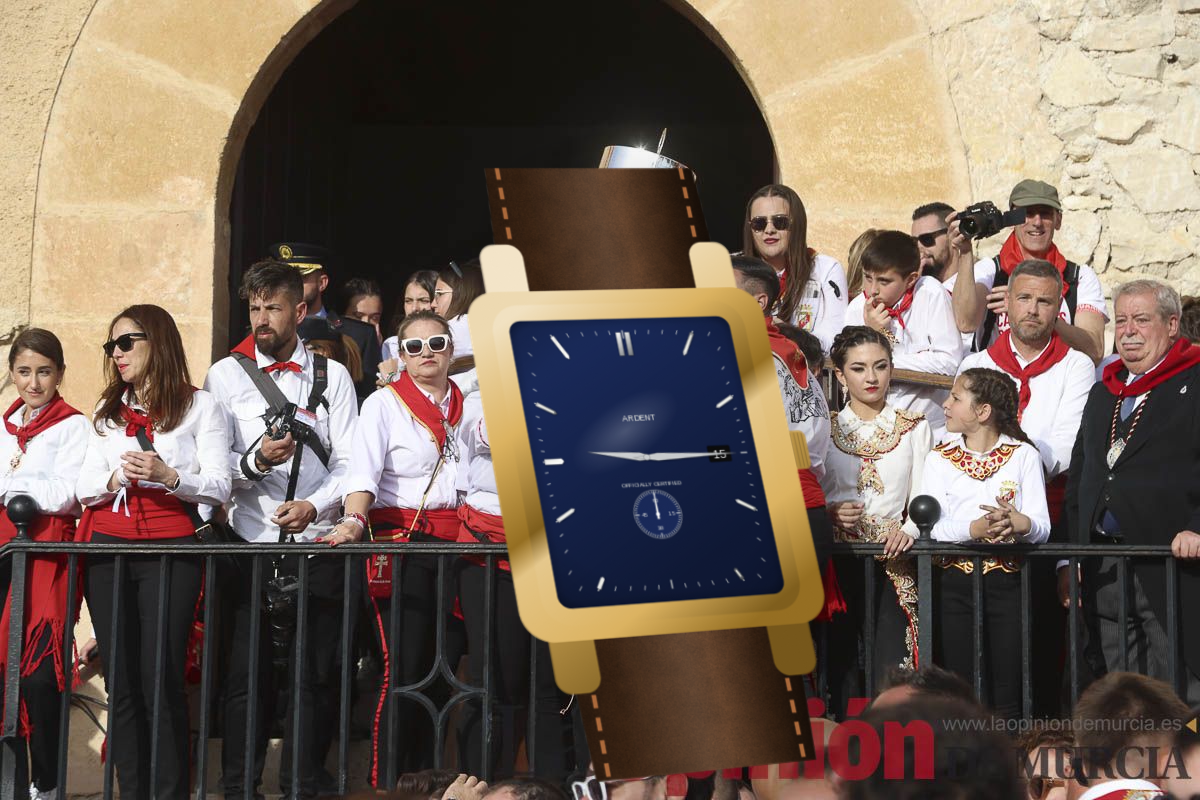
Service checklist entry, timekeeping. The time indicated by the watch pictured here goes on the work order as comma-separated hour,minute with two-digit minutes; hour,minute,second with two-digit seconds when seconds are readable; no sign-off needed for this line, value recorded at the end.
9,15
